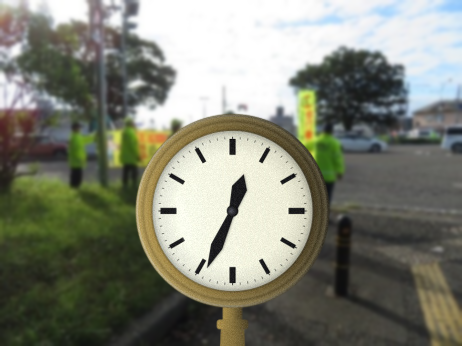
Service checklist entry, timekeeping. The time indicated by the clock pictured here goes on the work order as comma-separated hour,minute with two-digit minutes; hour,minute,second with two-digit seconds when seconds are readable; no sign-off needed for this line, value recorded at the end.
12,34
